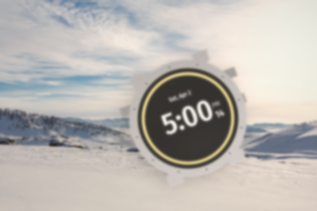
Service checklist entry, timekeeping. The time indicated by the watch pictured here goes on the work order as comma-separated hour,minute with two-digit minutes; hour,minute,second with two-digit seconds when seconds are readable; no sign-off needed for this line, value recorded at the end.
5,00
